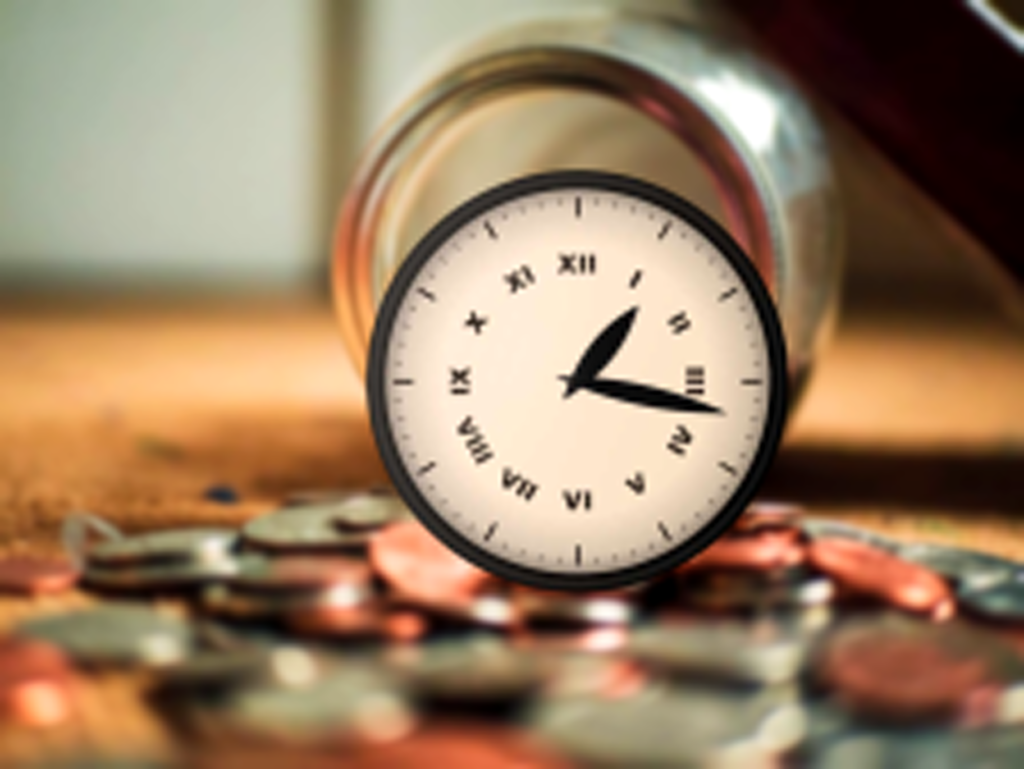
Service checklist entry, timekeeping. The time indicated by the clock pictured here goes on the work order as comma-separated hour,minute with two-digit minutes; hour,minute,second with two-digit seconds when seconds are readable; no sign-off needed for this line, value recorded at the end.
1,17
